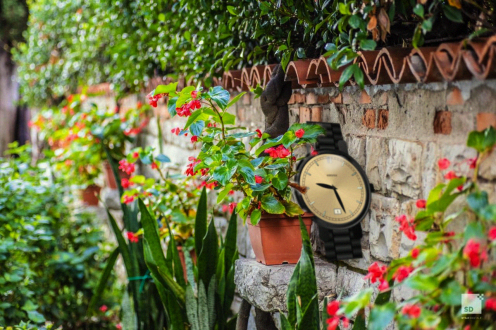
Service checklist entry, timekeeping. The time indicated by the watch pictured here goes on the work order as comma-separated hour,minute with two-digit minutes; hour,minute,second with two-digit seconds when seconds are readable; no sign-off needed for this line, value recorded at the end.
9,27
